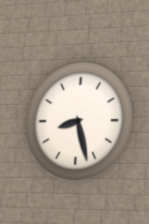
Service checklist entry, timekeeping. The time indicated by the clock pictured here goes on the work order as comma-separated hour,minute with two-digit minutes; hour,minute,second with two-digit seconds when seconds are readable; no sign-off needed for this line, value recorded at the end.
8,27
